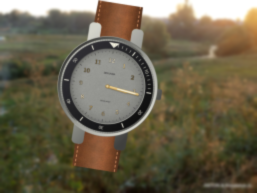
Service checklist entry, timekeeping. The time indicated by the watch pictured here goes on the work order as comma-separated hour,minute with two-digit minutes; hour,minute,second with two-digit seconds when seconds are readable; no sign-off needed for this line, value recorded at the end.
3,16
